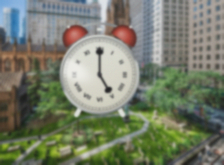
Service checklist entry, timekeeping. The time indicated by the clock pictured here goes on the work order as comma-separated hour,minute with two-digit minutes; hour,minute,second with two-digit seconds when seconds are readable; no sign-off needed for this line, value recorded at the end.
5,00
